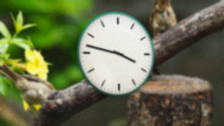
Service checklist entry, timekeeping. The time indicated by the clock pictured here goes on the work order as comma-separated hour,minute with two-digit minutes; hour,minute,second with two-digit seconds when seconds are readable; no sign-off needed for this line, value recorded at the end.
3,47
